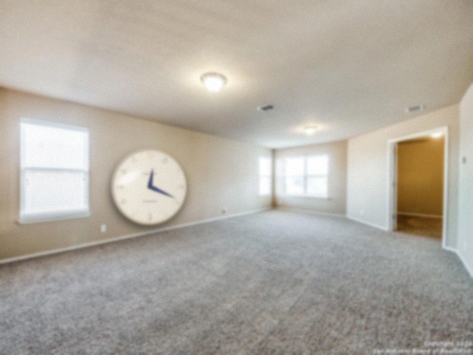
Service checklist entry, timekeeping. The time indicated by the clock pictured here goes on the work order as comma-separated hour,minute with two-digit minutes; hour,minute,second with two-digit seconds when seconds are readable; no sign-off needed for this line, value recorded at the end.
12,19
